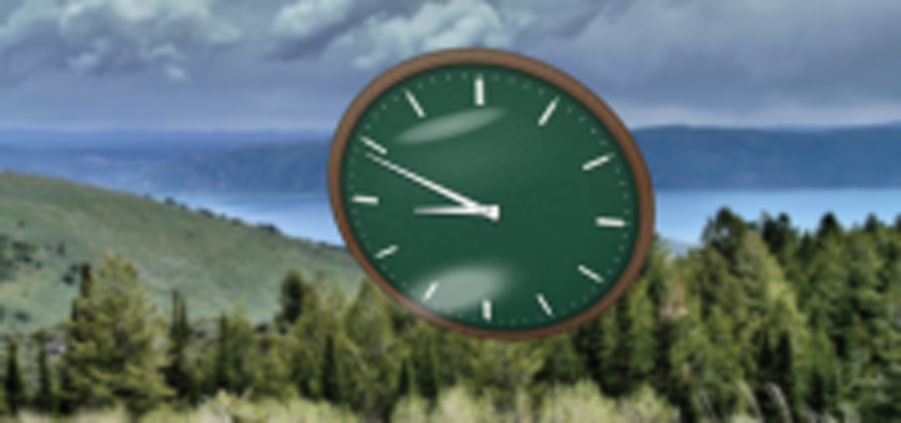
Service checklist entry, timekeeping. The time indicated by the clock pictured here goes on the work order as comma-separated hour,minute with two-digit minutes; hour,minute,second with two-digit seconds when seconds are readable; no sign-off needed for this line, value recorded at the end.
8,49
